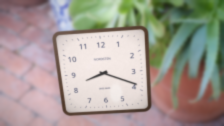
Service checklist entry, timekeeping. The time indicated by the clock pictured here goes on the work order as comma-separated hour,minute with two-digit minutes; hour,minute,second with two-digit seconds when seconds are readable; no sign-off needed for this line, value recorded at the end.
8,19
